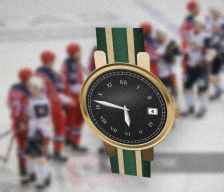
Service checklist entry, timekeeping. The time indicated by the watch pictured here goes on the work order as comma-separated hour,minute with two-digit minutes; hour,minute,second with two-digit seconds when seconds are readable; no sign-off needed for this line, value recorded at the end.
5,47
